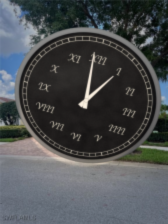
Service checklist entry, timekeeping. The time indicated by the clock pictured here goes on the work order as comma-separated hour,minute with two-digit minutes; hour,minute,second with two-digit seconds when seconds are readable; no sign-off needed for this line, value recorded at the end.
12,59
